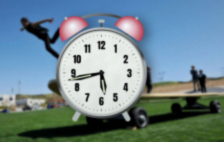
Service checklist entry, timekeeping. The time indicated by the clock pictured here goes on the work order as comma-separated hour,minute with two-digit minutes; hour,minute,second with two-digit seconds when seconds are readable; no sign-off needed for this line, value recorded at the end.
5,43
